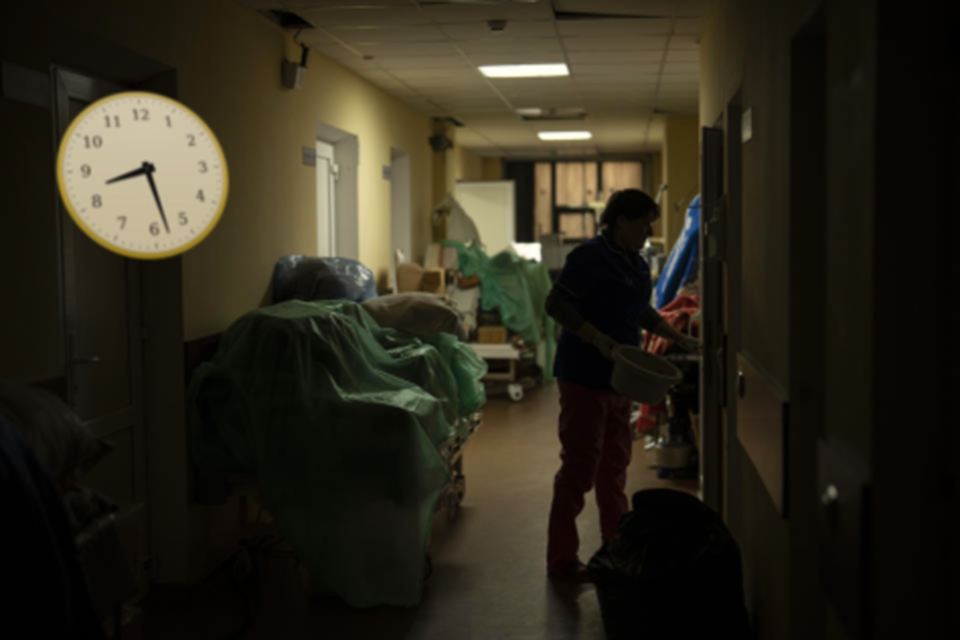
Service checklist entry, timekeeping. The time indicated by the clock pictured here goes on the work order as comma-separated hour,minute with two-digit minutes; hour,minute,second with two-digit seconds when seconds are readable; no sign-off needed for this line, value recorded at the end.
8,28
